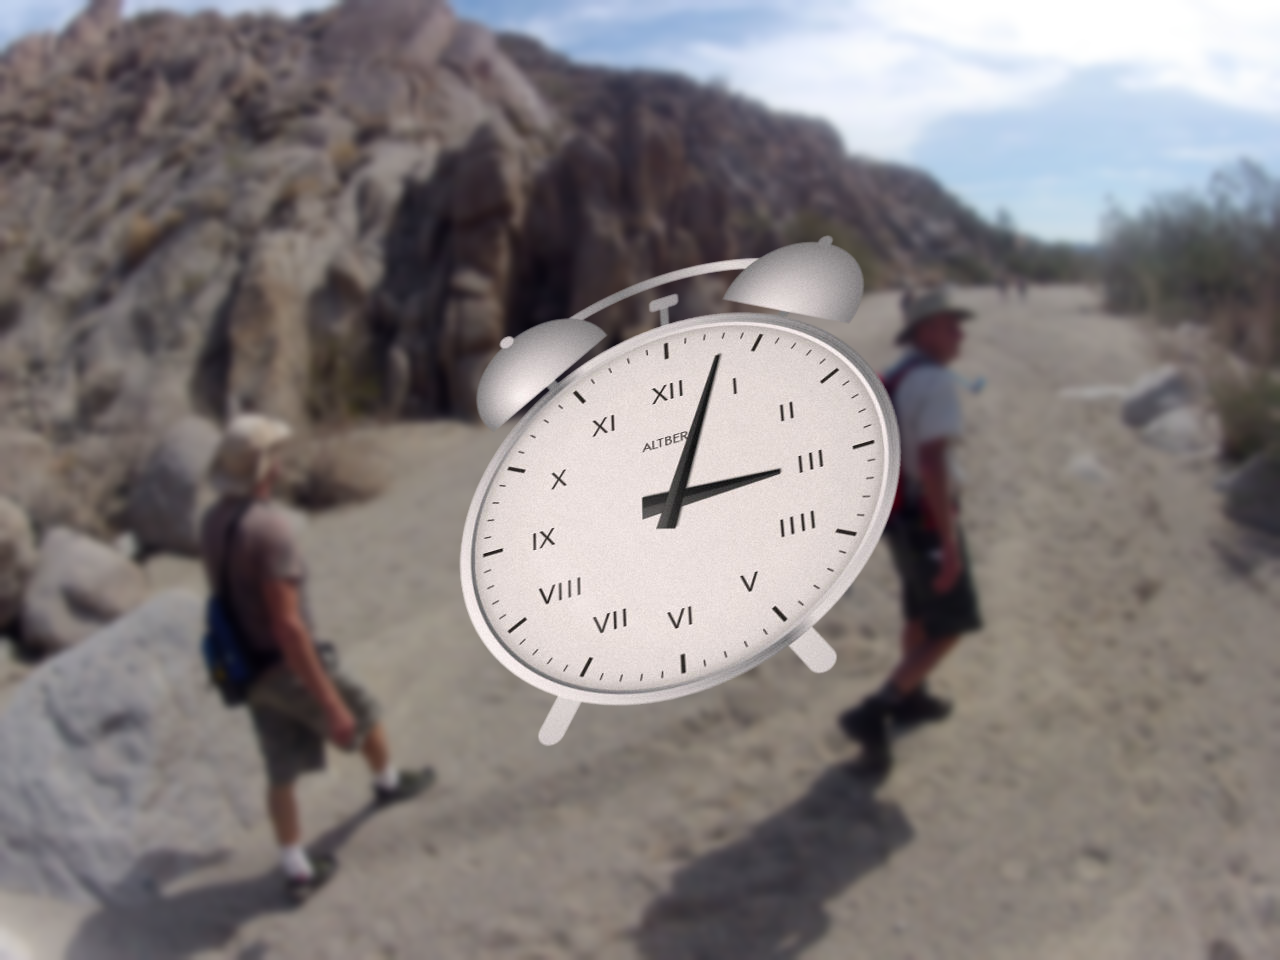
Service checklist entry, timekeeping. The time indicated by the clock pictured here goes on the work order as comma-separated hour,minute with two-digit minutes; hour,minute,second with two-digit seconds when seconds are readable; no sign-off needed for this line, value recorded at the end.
3,03
